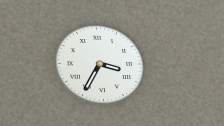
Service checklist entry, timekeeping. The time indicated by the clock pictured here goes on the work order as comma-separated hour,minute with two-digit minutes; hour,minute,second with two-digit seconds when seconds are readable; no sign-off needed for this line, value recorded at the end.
3,35
